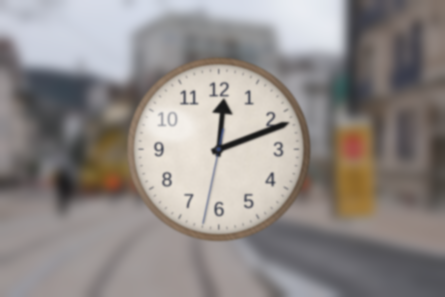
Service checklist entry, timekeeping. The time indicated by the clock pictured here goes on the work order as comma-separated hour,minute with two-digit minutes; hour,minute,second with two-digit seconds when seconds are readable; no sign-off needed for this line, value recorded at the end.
12,11,32
